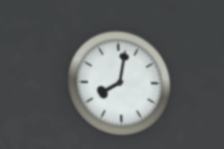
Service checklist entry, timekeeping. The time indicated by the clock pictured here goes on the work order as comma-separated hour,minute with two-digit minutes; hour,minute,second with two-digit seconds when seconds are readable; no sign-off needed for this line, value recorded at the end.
8,02
